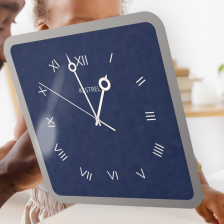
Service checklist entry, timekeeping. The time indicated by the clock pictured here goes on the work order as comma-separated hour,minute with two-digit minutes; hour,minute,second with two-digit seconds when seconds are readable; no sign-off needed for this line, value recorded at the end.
12,57,51
